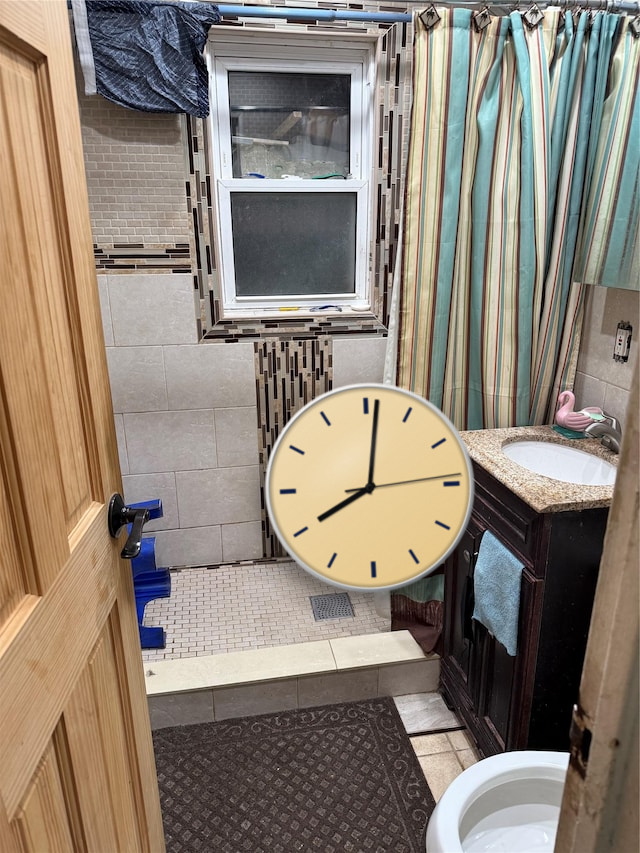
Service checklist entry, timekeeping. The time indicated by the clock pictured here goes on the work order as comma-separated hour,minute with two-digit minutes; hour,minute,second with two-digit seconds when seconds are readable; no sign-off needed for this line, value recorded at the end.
8,01,14
